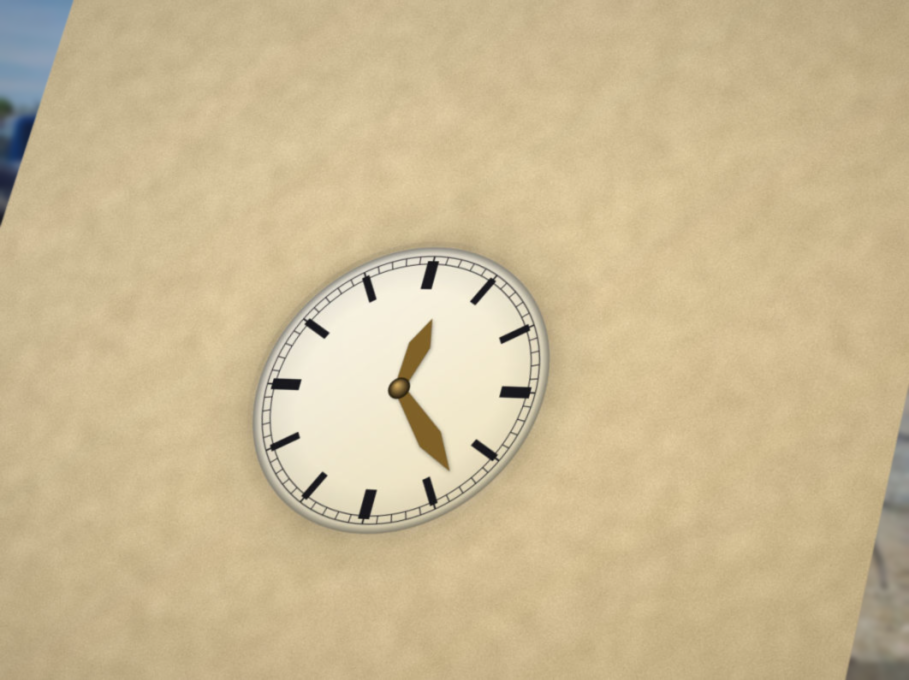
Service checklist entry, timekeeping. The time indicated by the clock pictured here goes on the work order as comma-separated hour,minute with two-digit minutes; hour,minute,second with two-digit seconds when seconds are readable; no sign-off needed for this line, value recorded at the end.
12,23
